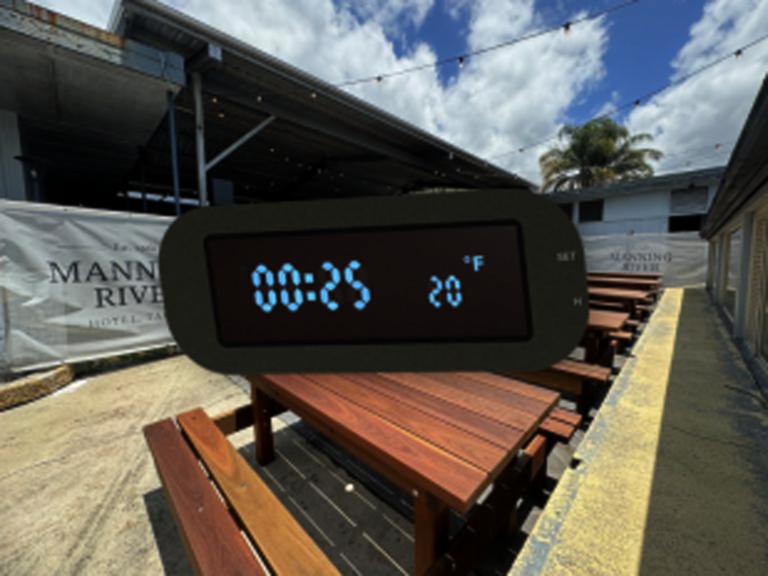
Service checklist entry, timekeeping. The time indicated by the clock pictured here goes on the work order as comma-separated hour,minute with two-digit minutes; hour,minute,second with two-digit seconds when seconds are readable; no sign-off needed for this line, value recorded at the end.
0,25
